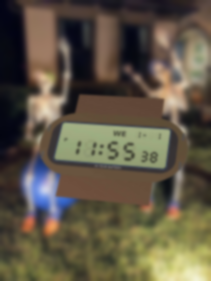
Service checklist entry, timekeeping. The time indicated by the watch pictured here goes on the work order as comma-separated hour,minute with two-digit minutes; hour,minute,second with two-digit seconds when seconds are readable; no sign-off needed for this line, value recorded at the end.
11,55
